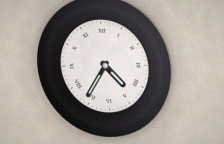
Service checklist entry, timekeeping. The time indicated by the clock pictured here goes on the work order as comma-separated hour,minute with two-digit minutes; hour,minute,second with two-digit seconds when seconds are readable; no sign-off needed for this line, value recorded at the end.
4,36
